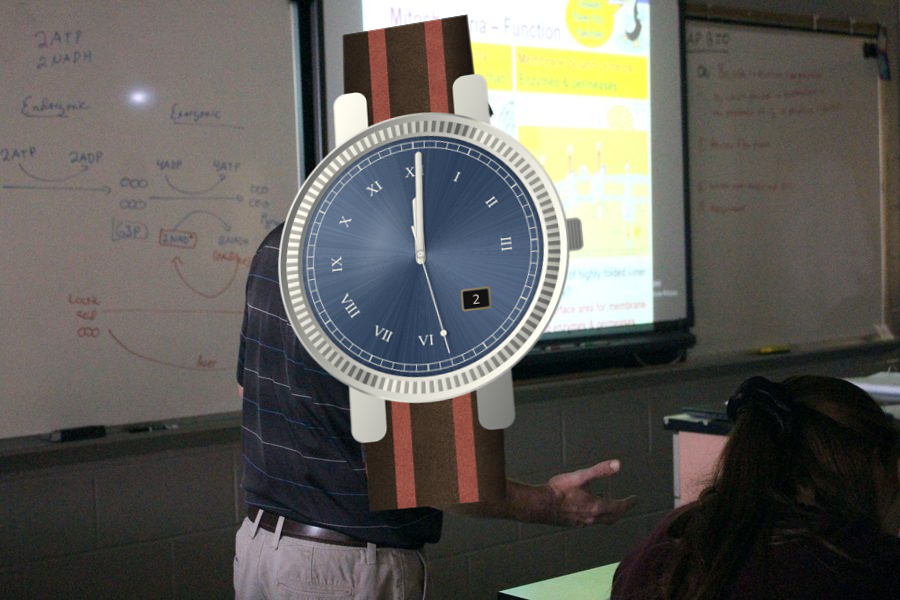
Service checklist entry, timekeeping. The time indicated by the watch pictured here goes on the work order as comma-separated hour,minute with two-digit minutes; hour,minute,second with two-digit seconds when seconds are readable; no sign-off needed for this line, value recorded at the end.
12,00,28
